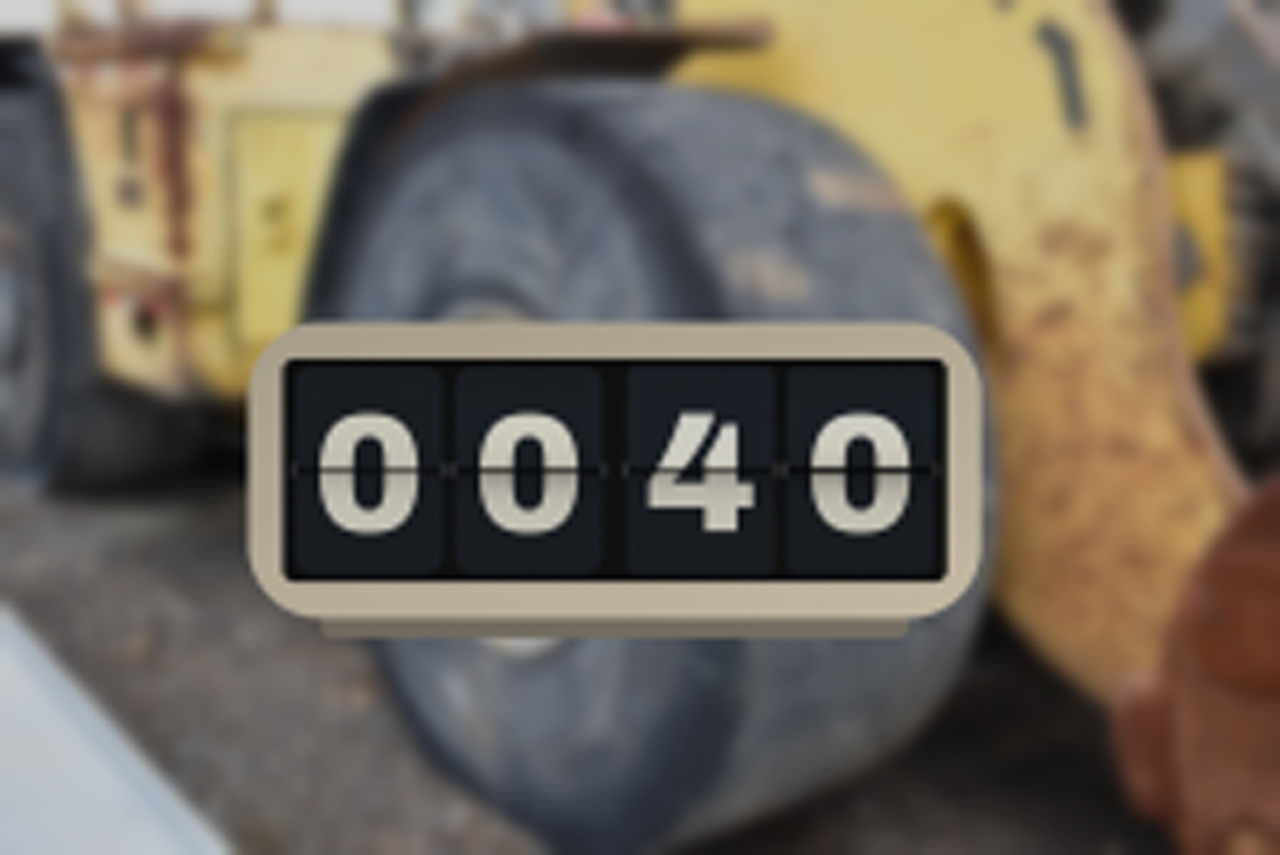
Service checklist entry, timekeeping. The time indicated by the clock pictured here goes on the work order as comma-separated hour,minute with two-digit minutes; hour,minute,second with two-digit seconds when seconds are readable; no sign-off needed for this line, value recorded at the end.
0,40
